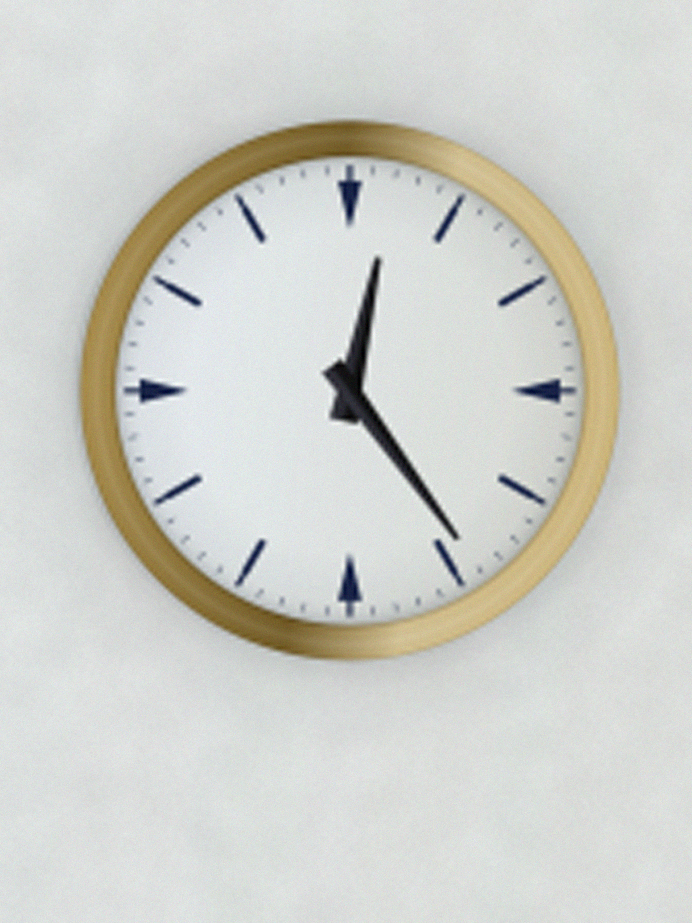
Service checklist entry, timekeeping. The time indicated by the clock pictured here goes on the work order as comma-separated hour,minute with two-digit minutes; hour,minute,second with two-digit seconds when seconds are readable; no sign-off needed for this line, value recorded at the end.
12,24
